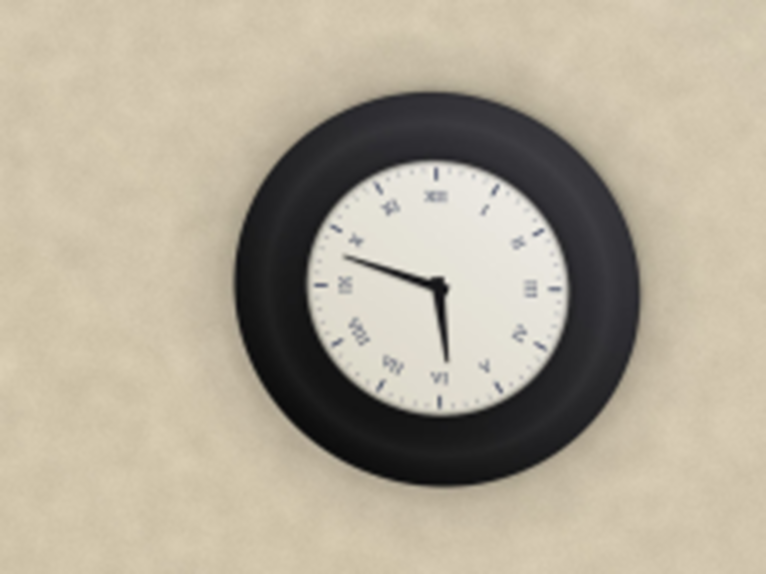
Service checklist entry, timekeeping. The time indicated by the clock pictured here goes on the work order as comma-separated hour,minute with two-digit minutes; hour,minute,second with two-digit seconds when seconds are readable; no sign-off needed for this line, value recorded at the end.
5,48
